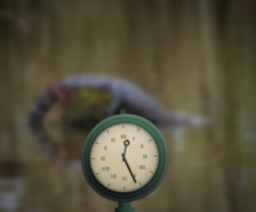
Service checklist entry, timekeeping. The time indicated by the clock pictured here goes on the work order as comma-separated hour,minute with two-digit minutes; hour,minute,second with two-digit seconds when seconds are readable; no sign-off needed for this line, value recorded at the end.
12,26
